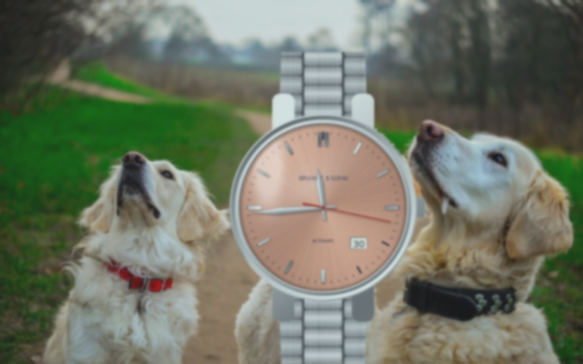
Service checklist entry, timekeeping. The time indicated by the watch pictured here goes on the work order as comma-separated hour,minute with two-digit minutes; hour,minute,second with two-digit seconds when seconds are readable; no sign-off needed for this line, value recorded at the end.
11,44,17
